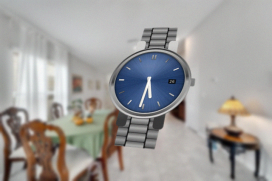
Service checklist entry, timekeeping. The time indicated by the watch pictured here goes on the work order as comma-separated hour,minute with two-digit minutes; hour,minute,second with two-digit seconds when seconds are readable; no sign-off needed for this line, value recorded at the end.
5,31
